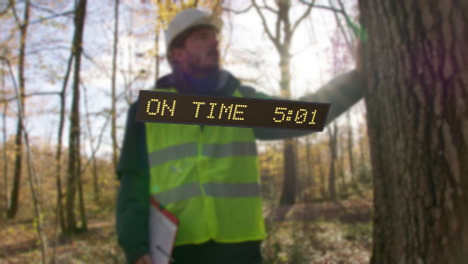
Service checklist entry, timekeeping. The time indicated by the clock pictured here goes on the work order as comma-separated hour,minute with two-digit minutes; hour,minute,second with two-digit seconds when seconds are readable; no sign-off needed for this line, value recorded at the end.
5,01
